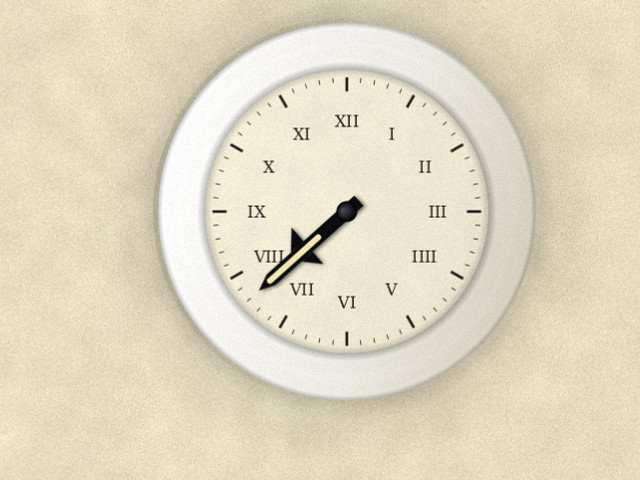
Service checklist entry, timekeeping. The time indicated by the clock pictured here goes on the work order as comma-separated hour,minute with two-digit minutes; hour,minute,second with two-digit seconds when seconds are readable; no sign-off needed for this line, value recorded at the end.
7,38
